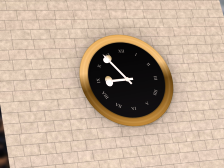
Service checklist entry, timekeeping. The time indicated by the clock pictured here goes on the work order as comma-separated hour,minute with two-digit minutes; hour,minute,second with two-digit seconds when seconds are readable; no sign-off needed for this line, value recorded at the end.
8,54
